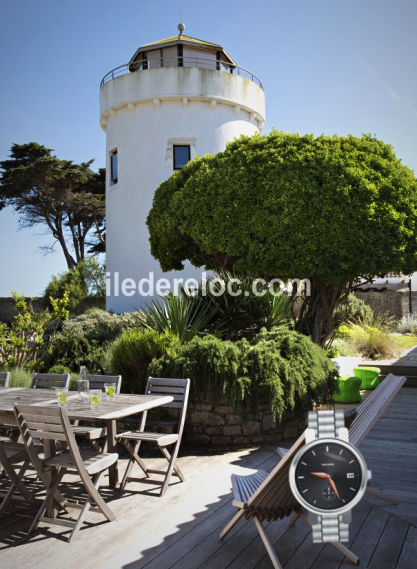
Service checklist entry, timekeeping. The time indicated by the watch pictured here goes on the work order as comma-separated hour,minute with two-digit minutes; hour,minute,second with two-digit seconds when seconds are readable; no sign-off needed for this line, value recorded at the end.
9,26
